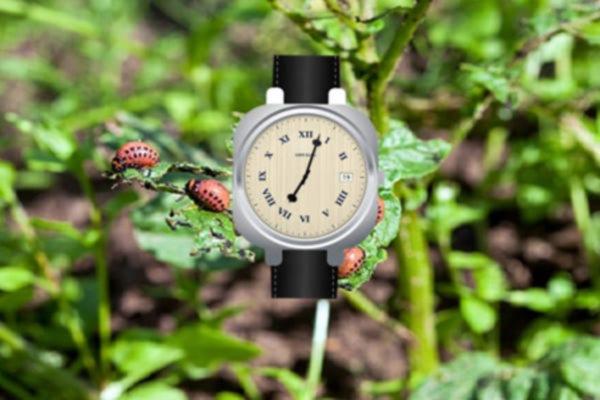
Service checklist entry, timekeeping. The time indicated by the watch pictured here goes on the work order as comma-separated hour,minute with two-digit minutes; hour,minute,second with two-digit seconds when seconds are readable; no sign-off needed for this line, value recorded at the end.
7,03
